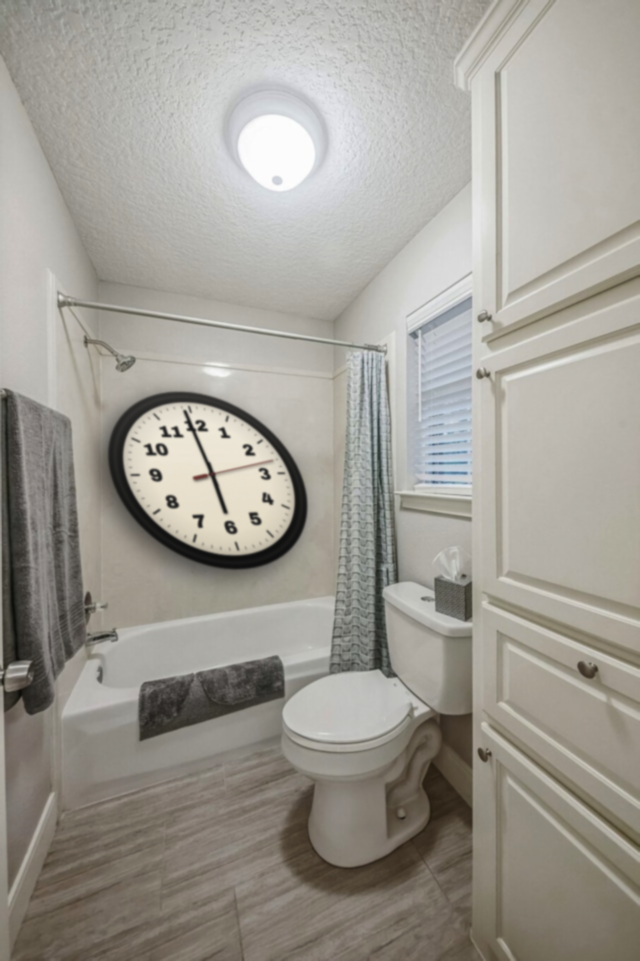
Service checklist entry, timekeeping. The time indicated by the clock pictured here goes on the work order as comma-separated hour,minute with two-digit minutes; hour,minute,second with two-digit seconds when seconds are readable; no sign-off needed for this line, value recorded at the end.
5,59,13
